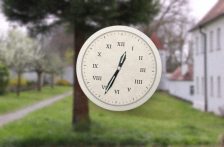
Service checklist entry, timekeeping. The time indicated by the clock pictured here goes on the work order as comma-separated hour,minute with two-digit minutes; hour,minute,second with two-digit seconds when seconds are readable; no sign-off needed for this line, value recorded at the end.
12,34
